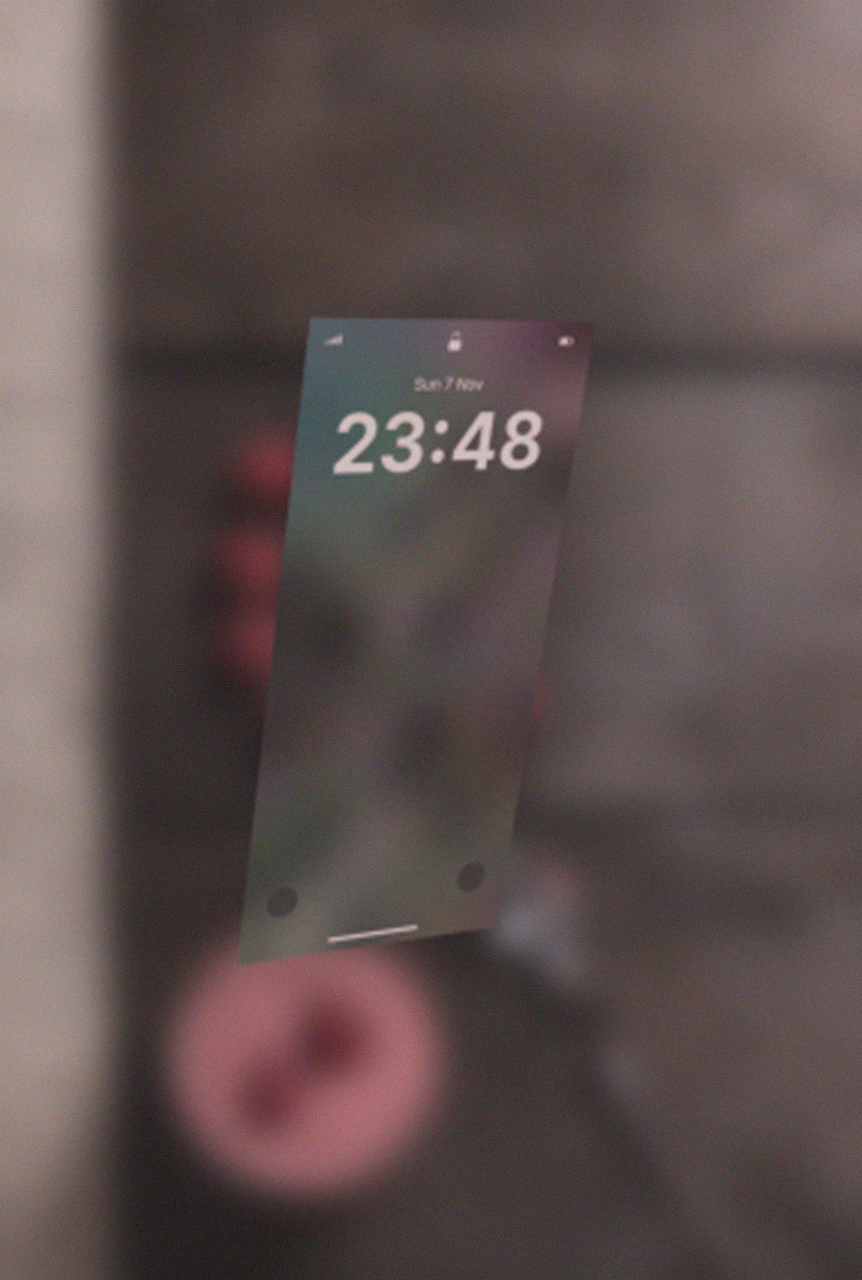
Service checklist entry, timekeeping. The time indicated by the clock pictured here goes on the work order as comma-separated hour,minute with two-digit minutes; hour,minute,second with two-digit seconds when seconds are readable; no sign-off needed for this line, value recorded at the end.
23,48
